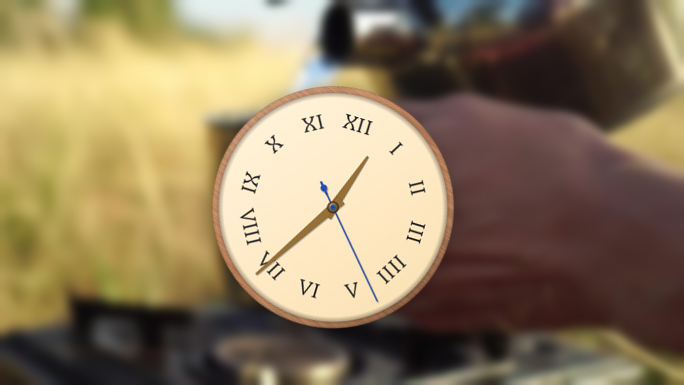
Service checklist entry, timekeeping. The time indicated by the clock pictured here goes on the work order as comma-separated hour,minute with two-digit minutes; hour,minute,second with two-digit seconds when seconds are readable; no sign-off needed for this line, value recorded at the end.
12,35,23
